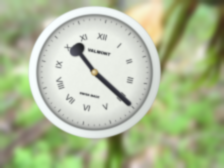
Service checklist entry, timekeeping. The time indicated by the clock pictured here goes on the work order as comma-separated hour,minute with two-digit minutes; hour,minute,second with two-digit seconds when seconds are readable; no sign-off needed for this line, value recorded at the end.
10,20
